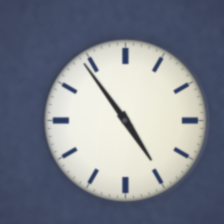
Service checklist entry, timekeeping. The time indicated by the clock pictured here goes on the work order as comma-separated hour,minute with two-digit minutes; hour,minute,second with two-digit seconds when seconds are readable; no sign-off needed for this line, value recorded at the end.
4,54
